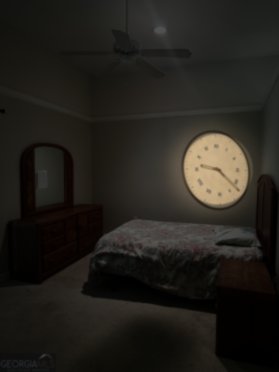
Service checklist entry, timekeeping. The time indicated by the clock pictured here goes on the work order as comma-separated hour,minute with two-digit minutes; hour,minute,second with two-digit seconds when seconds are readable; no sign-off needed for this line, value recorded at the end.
9,22
